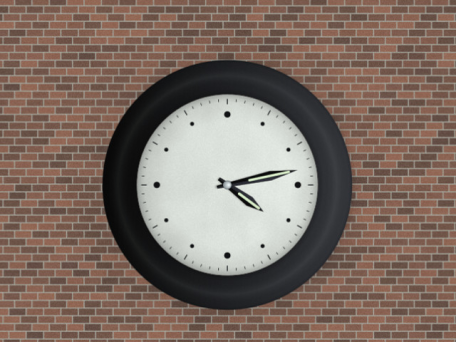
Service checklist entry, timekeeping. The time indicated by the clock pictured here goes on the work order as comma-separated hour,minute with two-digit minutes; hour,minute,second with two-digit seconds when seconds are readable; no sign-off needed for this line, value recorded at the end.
4,13
